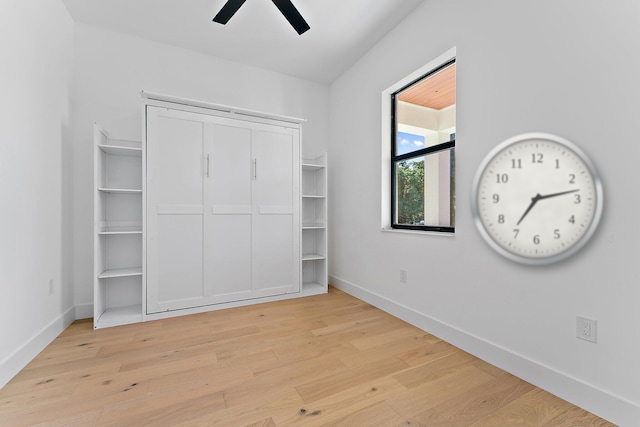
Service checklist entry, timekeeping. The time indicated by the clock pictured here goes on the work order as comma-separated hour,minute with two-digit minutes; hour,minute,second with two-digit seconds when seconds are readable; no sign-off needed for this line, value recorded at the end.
7,13
